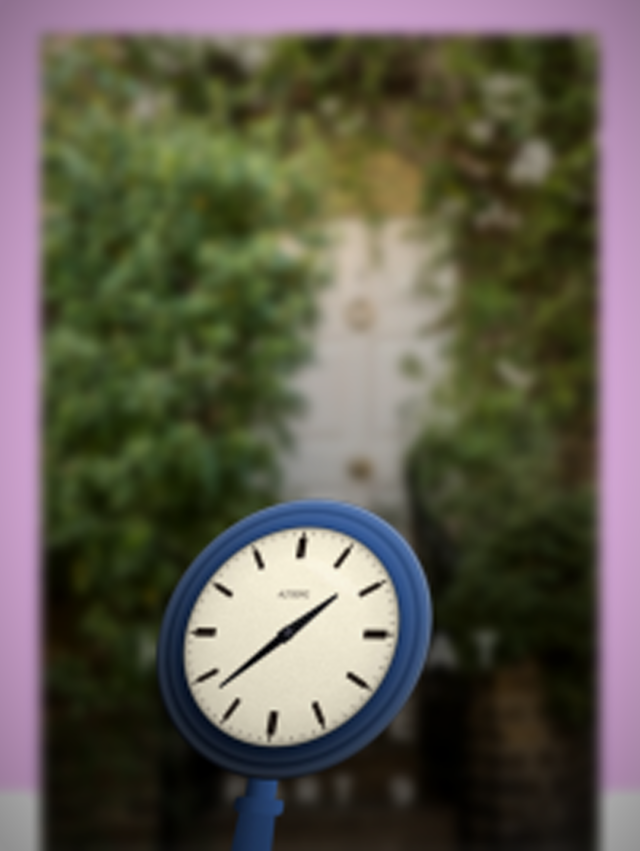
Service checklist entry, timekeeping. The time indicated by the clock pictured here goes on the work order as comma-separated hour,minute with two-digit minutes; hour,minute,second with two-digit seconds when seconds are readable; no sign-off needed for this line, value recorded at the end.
1,38
